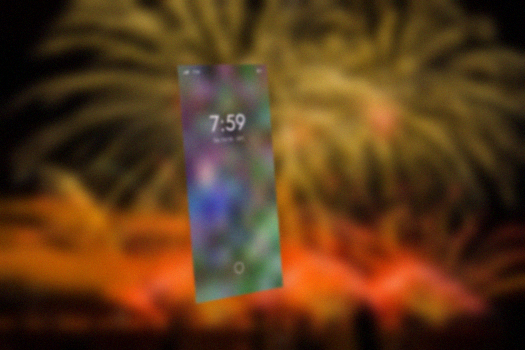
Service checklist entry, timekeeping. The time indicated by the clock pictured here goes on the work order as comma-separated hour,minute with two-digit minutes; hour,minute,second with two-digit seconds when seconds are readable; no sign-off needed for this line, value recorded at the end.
7,59
